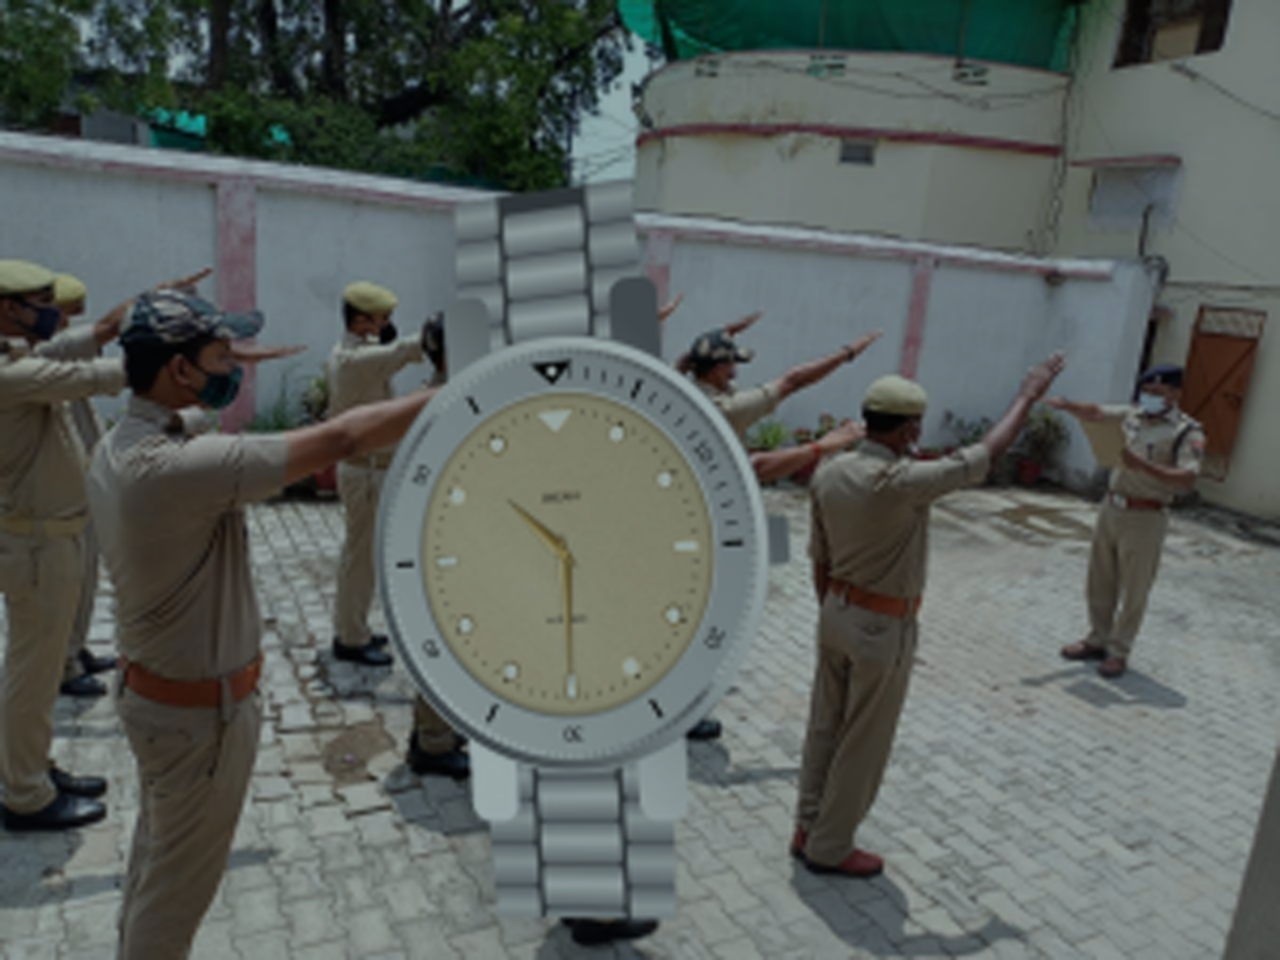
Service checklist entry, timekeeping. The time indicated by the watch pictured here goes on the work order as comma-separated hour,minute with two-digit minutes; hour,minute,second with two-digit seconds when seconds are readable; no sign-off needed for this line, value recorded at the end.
10,30
